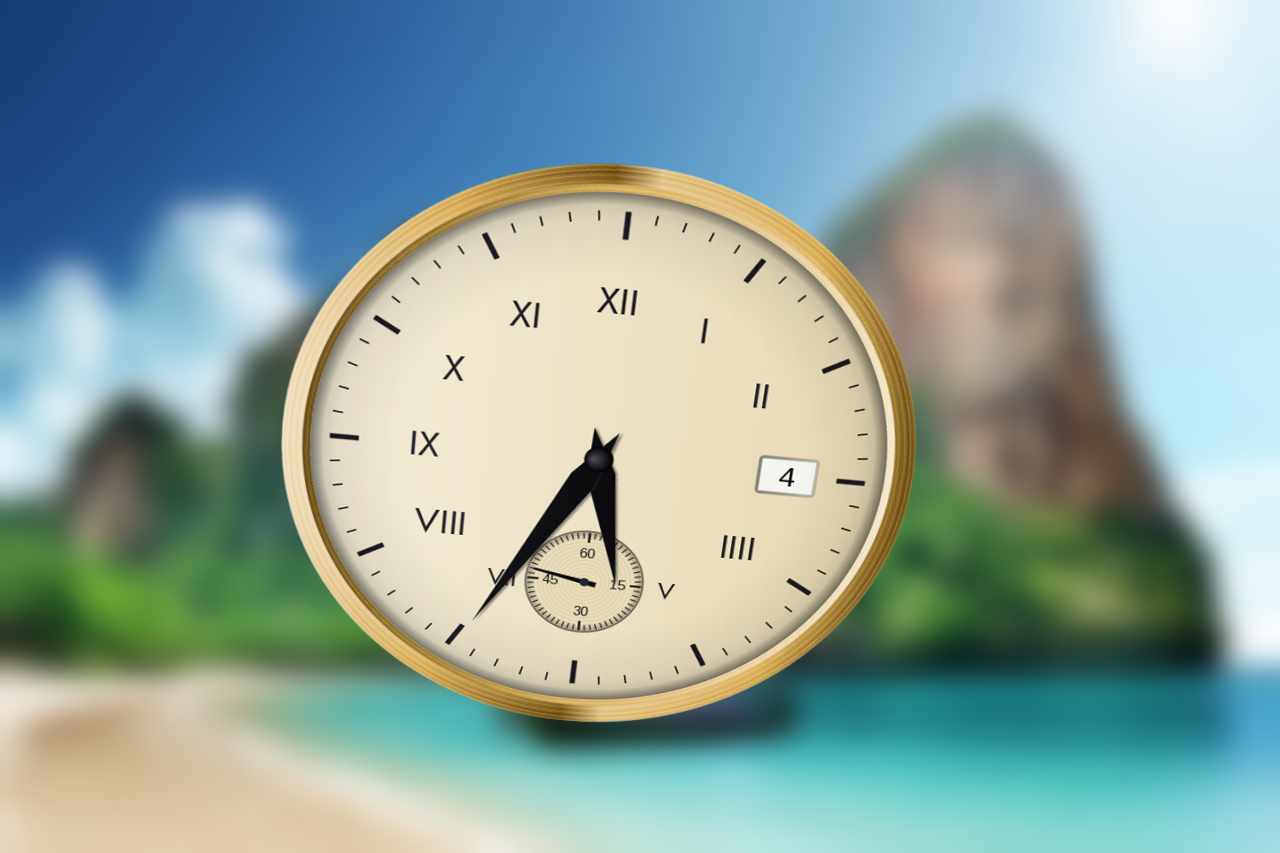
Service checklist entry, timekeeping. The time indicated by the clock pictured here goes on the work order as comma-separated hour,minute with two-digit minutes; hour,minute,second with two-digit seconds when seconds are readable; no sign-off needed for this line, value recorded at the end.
5,34,47
